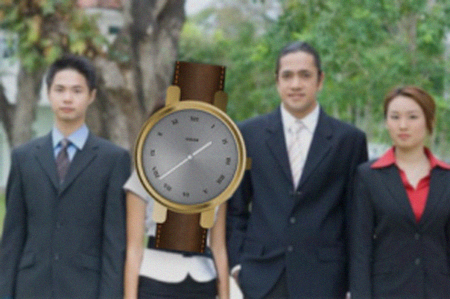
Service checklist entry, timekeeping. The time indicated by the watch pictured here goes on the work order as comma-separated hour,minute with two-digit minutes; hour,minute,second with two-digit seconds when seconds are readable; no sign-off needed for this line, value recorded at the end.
1,38
